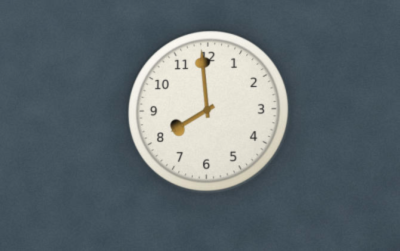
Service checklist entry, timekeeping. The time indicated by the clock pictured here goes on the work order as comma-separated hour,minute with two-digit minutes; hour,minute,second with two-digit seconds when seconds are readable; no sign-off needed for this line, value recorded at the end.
7,59
